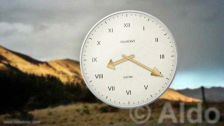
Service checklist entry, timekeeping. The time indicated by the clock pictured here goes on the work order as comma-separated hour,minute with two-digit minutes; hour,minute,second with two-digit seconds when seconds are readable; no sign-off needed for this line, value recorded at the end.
8,20
